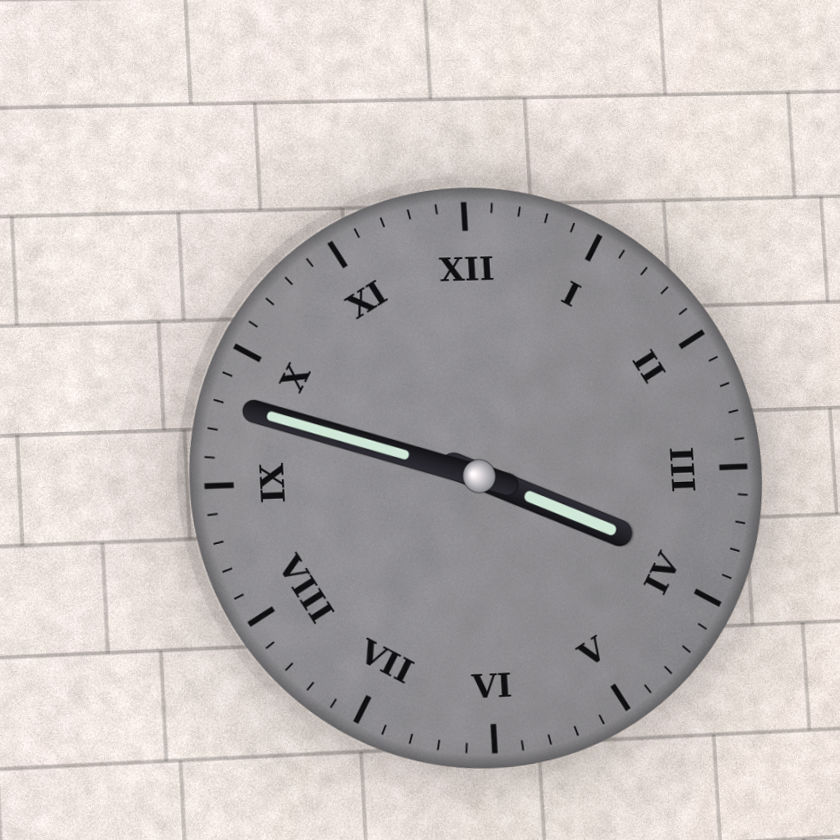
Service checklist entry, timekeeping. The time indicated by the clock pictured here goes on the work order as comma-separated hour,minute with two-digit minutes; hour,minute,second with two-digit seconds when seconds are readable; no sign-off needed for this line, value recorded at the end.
3,48
